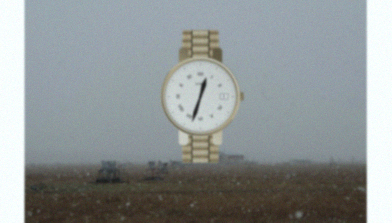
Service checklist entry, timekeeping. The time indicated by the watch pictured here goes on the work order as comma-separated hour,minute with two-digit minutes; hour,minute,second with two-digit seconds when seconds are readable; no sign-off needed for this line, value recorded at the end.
12,33
